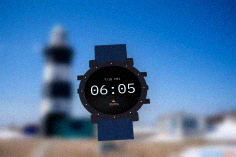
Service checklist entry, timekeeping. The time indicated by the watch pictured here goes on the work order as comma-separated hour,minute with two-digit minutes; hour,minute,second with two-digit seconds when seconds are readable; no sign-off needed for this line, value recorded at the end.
6,05
